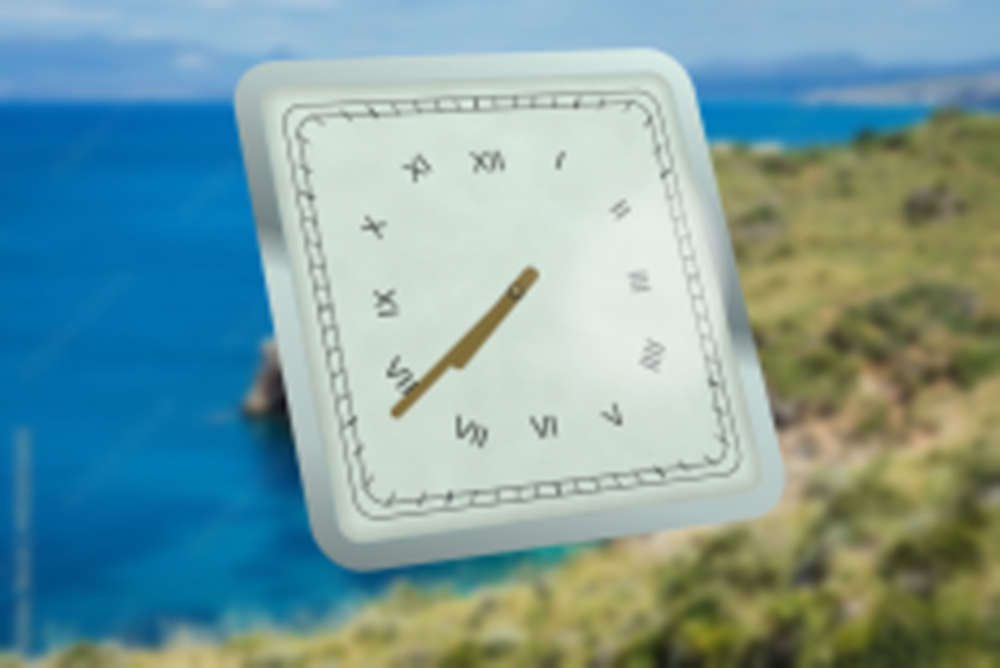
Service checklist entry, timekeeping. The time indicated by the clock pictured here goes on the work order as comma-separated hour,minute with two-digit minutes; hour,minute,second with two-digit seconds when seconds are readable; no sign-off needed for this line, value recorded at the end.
7,39
